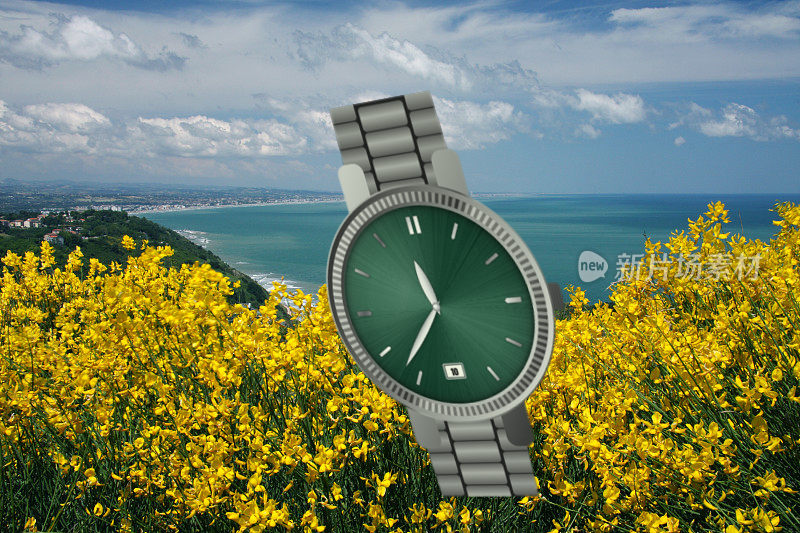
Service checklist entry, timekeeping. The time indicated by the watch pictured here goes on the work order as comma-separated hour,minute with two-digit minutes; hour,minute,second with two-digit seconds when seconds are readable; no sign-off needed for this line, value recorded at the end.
11,37
